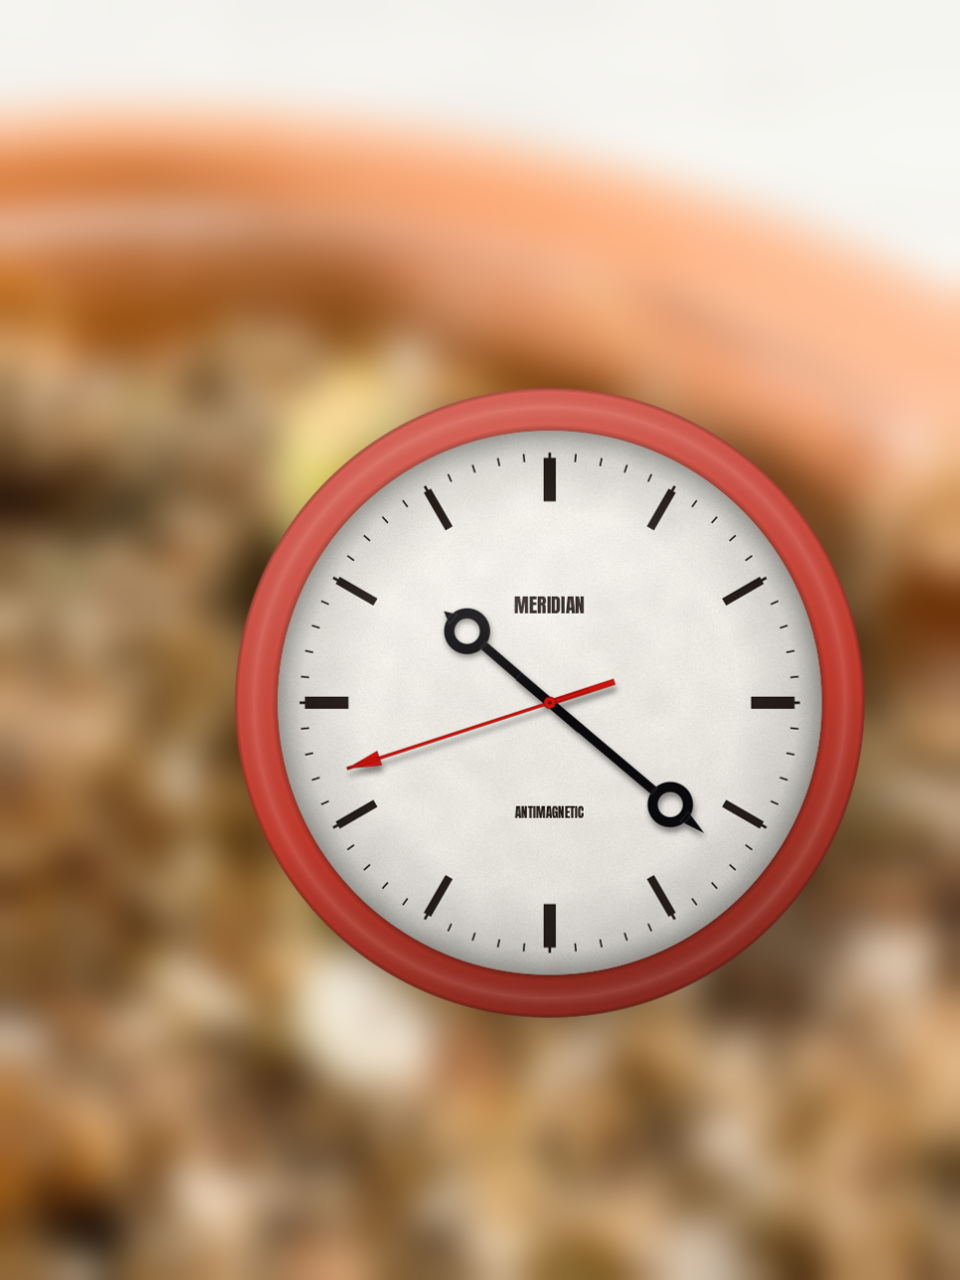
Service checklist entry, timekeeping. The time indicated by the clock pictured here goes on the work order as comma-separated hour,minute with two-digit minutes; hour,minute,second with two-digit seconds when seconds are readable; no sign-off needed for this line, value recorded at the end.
10,21,42
